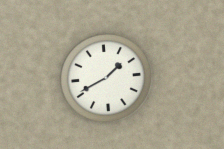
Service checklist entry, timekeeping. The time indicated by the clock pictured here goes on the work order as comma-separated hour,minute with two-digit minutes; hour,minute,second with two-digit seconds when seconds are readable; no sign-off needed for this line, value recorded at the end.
1,41
